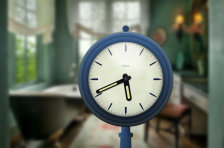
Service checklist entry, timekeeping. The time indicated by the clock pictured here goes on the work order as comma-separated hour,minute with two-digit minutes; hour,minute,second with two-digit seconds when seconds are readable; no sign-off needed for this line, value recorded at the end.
5,41
